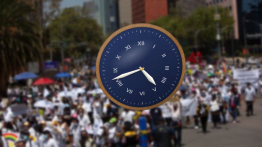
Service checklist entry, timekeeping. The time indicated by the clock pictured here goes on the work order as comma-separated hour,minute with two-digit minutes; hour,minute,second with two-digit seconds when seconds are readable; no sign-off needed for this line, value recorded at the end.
4,42
